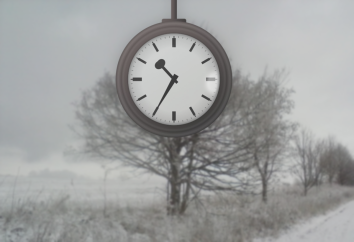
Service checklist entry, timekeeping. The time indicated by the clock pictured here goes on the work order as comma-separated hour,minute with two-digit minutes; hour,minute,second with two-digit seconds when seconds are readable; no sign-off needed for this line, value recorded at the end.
10,35
